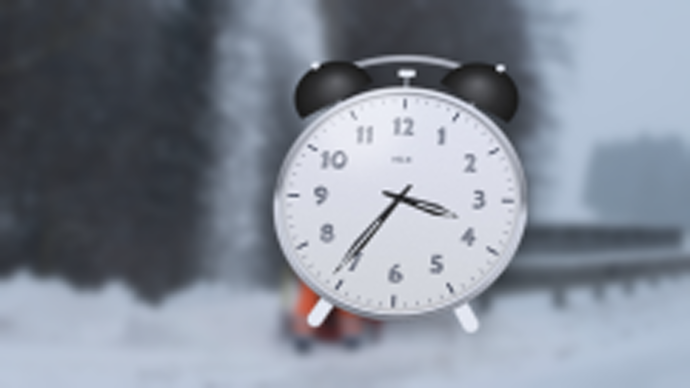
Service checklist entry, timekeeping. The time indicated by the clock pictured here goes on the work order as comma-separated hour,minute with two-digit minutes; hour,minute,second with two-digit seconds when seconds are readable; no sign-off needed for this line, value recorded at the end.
3,36
